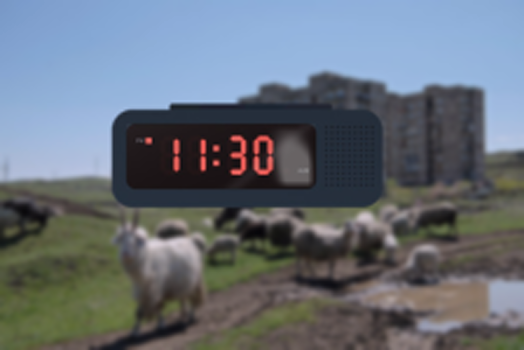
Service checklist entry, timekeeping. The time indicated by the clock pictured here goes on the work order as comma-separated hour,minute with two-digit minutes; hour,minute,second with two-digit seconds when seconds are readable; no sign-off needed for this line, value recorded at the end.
11,30
